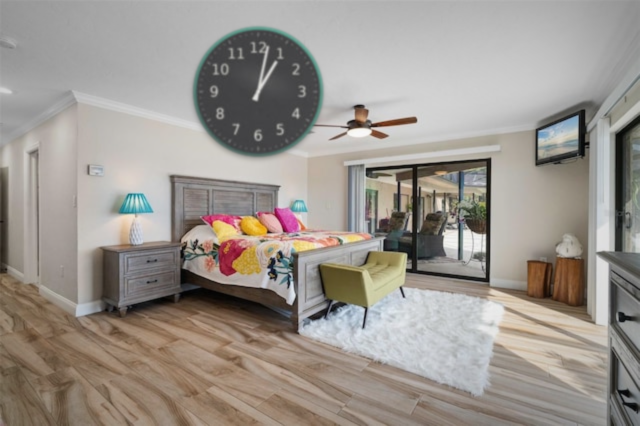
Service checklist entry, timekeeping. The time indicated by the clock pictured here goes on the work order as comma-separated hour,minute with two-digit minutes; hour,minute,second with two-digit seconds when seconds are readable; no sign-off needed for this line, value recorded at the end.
1,02
